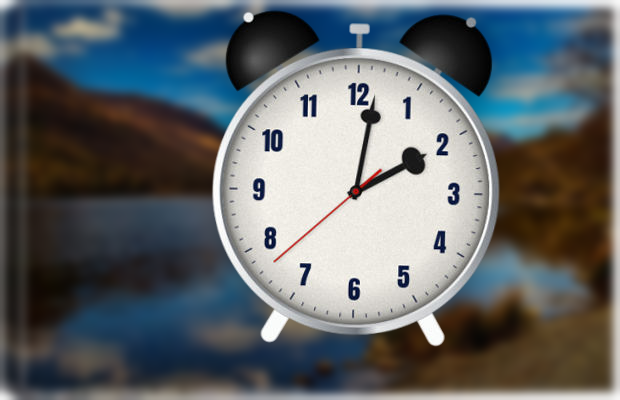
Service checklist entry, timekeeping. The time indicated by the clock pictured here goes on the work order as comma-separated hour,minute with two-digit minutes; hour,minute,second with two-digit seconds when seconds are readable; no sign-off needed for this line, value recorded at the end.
2,01,38
